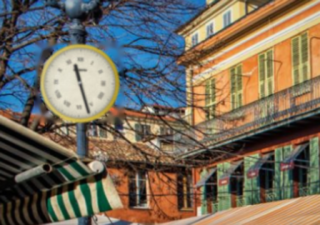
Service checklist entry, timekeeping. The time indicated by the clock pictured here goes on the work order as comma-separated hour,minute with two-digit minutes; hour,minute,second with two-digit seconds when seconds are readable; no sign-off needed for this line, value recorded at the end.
11,27
